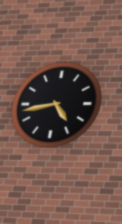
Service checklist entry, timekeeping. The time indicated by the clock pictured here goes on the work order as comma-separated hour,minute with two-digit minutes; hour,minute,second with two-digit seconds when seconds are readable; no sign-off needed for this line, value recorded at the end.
4,43
